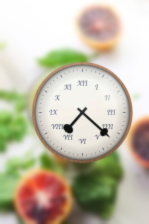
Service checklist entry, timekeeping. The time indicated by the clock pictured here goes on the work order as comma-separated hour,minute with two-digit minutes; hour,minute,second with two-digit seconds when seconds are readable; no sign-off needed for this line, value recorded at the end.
7,22
